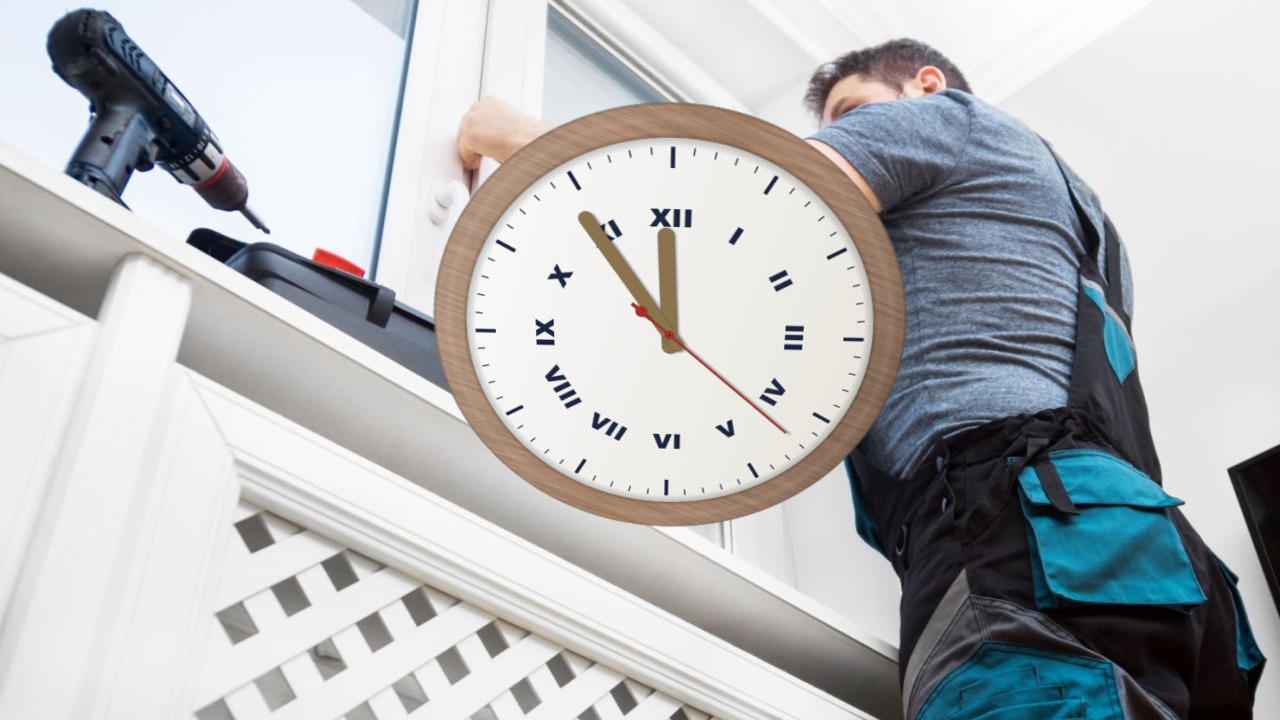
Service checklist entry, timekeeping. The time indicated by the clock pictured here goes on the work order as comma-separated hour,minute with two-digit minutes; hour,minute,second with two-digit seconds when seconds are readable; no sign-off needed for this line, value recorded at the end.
11,54,22
